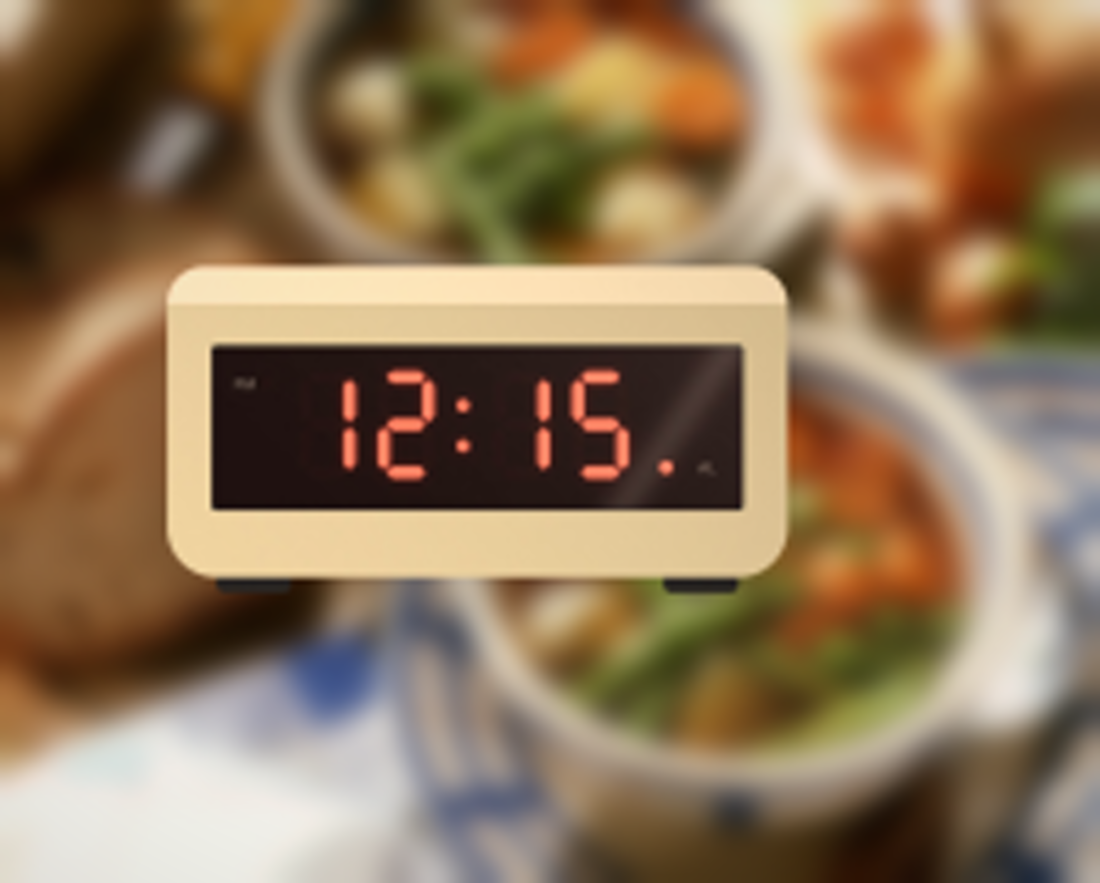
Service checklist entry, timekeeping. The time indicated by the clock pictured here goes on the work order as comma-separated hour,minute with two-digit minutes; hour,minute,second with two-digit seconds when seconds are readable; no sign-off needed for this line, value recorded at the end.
12,15
